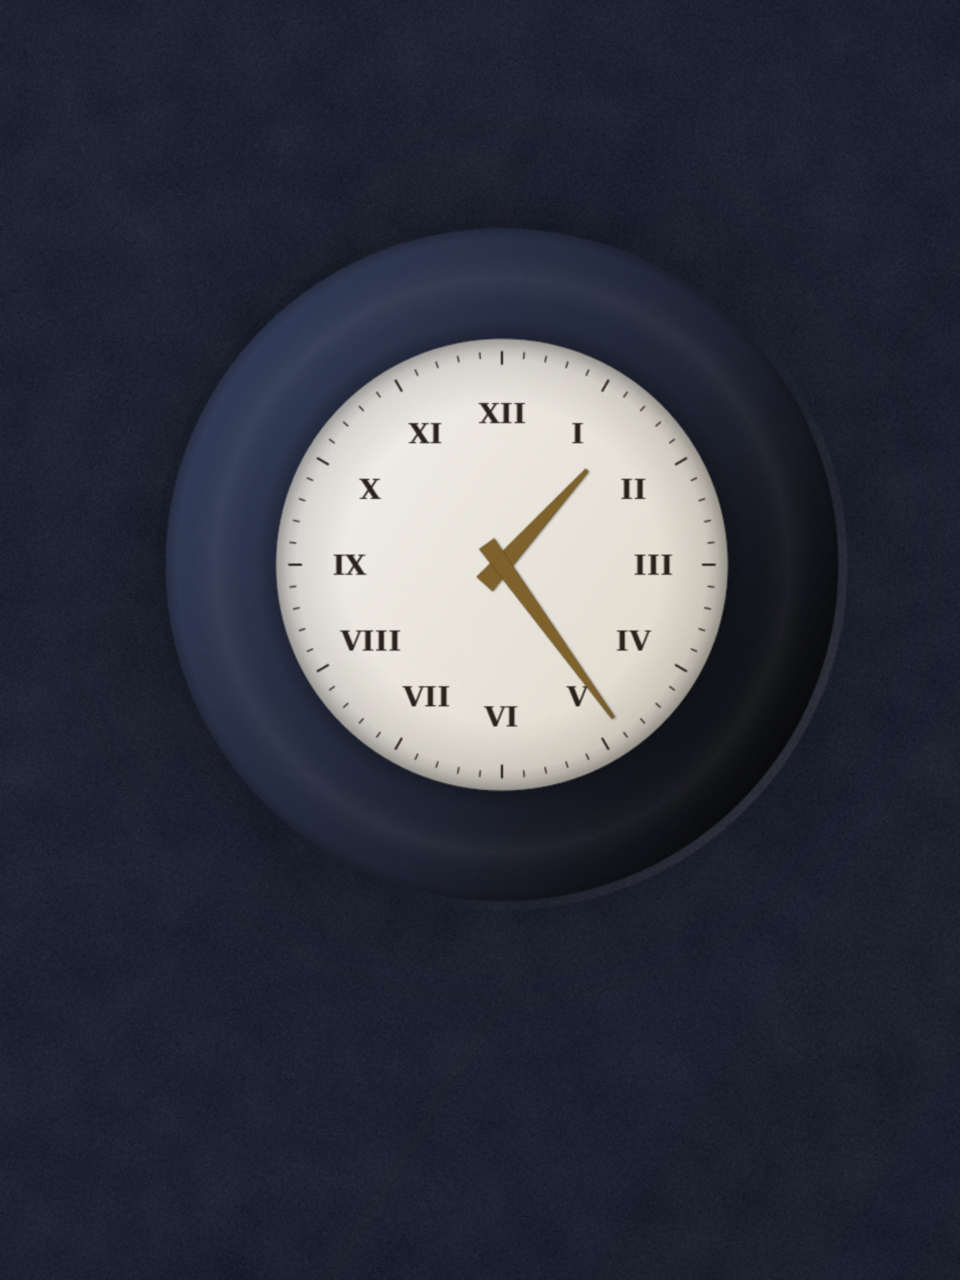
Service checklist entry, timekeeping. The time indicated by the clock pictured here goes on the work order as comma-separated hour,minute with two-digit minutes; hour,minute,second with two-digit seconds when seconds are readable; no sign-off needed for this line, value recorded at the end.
1,24
